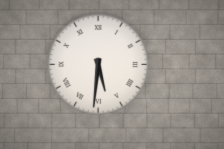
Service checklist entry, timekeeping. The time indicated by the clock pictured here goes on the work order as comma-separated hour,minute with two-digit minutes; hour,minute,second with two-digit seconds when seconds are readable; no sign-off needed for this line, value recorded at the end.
5,31
